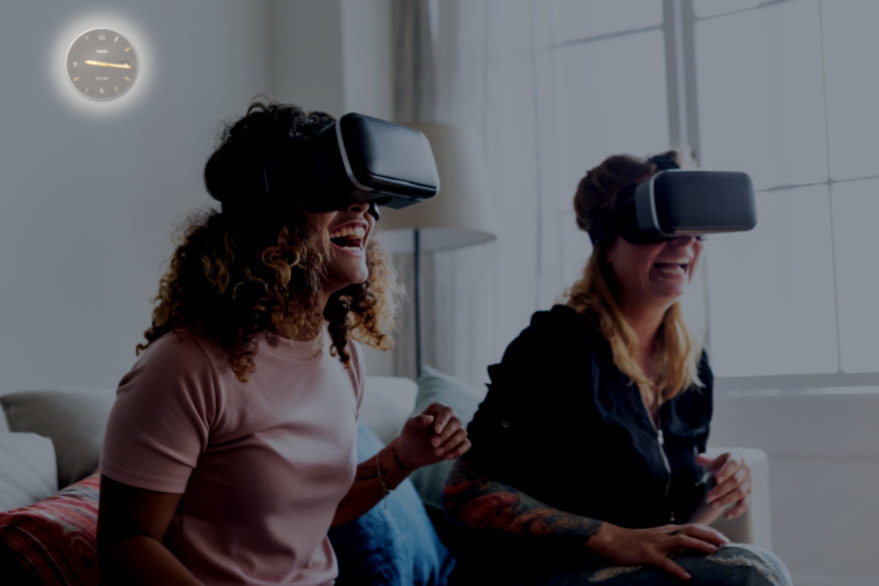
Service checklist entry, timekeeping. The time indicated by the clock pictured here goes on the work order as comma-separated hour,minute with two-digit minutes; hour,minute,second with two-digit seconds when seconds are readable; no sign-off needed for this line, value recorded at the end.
9,16
